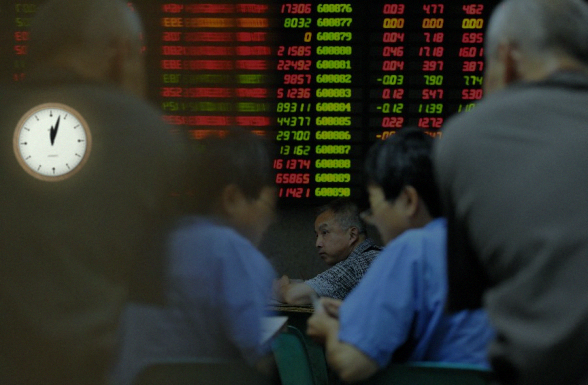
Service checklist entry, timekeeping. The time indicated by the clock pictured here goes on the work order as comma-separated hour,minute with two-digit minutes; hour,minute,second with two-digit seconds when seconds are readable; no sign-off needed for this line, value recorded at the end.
12,03
